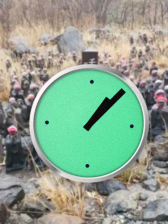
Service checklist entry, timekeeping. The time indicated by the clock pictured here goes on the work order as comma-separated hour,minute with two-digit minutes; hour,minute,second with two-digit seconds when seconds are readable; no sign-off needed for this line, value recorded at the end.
1,07
